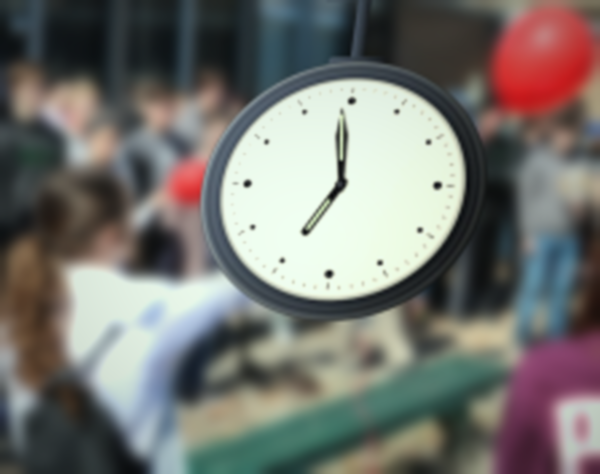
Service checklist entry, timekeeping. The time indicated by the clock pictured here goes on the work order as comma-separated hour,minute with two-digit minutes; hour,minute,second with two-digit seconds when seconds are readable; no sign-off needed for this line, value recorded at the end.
6,59
